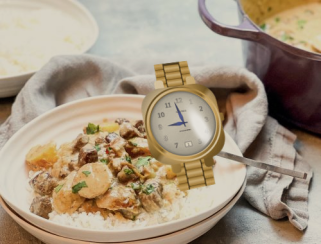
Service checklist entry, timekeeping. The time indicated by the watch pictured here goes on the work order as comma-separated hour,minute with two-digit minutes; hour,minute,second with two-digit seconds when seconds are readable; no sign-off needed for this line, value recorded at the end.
8,58
